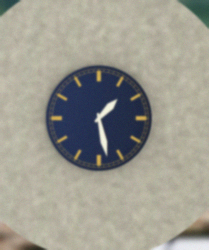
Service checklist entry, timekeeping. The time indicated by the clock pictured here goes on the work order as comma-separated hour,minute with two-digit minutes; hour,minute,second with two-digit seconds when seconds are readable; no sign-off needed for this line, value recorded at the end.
1,28
